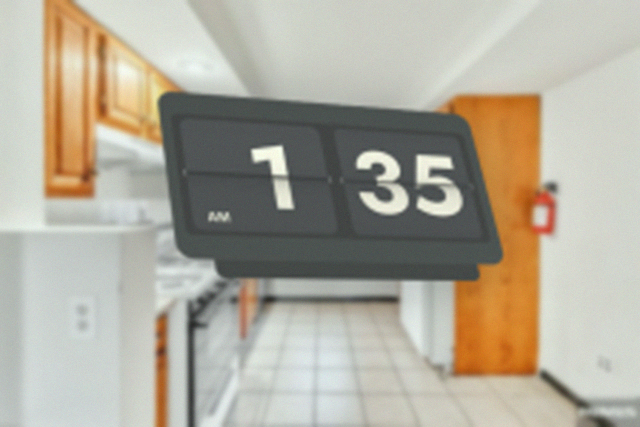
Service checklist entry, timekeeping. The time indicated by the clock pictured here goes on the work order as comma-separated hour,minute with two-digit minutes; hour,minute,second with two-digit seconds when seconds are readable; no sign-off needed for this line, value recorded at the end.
1,35
